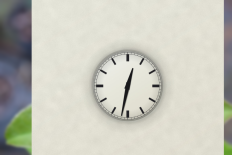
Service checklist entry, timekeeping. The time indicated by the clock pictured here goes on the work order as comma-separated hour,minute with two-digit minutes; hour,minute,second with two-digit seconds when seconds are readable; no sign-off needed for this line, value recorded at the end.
12,32
